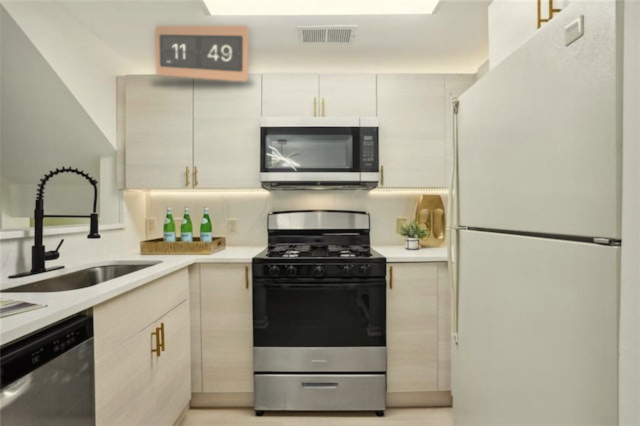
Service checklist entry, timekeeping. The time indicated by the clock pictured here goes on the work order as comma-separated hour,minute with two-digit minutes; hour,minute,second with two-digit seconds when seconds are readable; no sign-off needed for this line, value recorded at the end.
11,49
